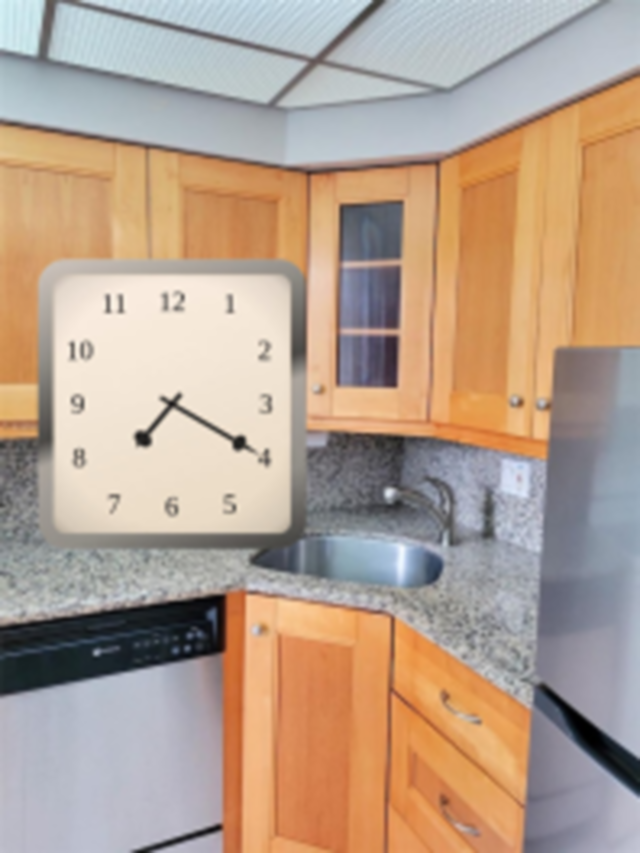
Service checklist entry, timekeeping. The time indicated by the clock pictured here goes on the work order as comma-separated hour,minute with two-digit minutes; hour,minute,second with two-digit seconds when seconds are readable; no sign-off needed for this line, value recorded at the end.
7,20
